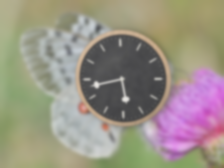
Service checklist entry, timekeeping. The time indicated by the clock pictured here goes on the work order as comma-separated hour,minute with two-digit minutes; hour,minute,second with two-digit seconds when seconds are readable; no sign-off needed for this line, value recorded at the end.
5,43
